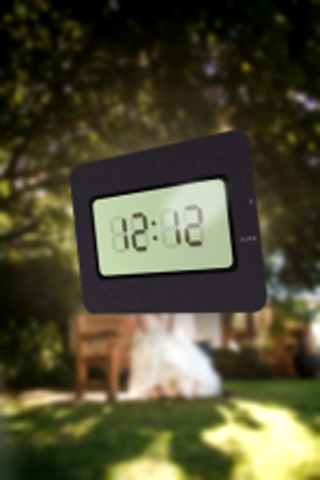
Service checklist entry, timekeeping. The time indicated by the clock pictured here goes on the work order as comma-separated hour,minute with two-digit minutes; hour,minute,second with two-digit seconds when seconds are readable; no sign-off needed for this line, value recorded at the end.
12,12
